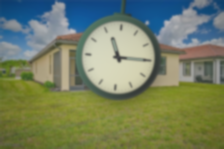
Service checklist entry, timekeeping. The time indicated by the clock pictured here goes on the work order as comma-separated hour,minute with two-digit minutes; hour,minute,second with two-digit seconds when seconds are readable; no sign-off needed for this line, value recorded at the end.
11,15
